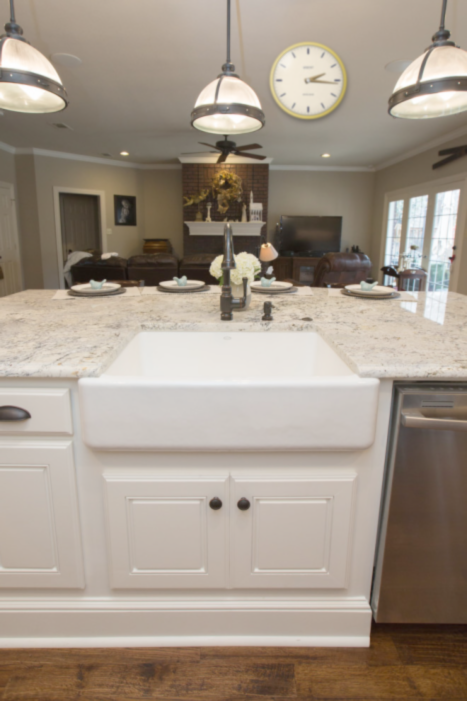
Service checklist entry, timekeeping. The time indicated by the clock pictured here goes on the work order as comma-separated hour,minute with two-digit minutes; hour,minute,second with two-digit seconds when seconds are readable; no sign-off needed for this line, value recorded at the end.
2,16
